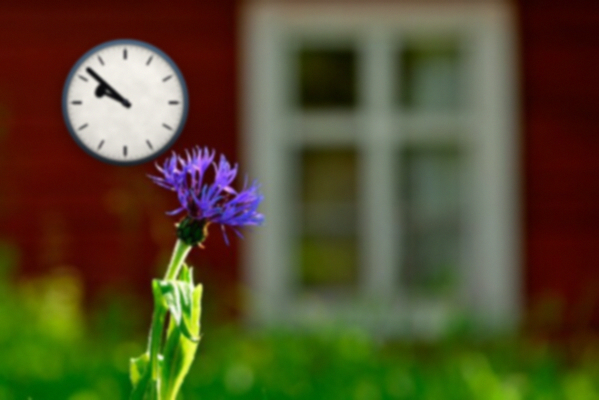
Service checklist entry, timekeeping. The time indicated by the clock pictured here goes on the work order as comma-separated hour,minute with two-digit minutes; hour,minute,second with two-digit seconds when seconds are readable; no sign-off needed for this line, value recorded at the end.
9,52
